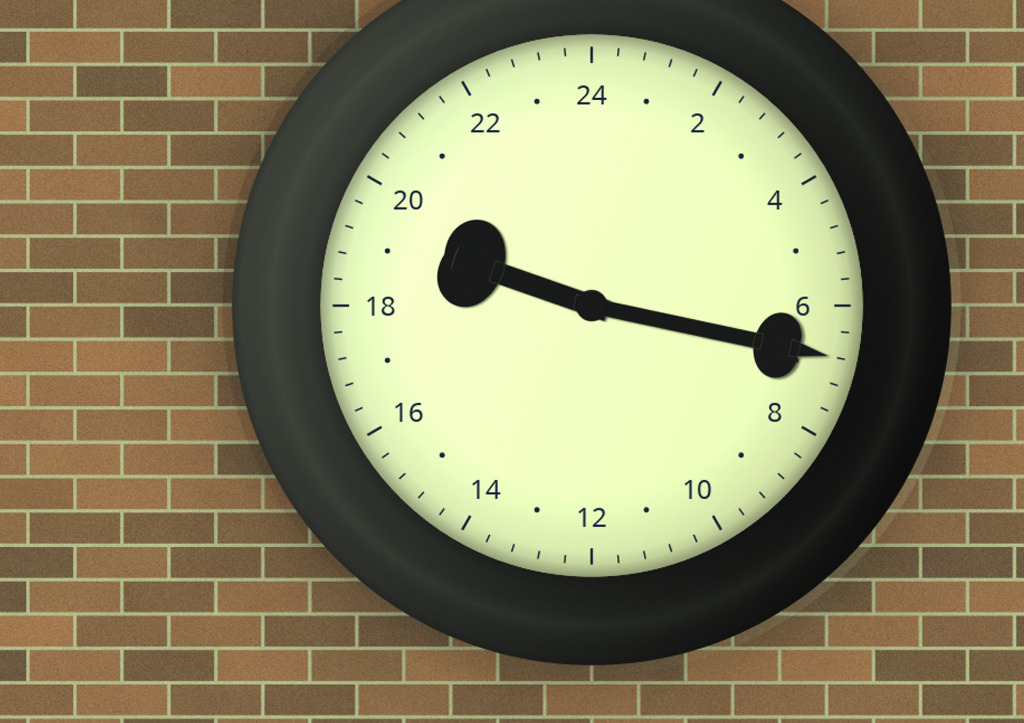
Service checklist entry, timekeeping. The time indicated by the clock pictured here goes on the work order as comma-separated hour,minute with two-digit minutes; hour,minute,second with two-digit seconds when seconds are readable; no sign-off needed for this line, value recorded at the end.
19,17
